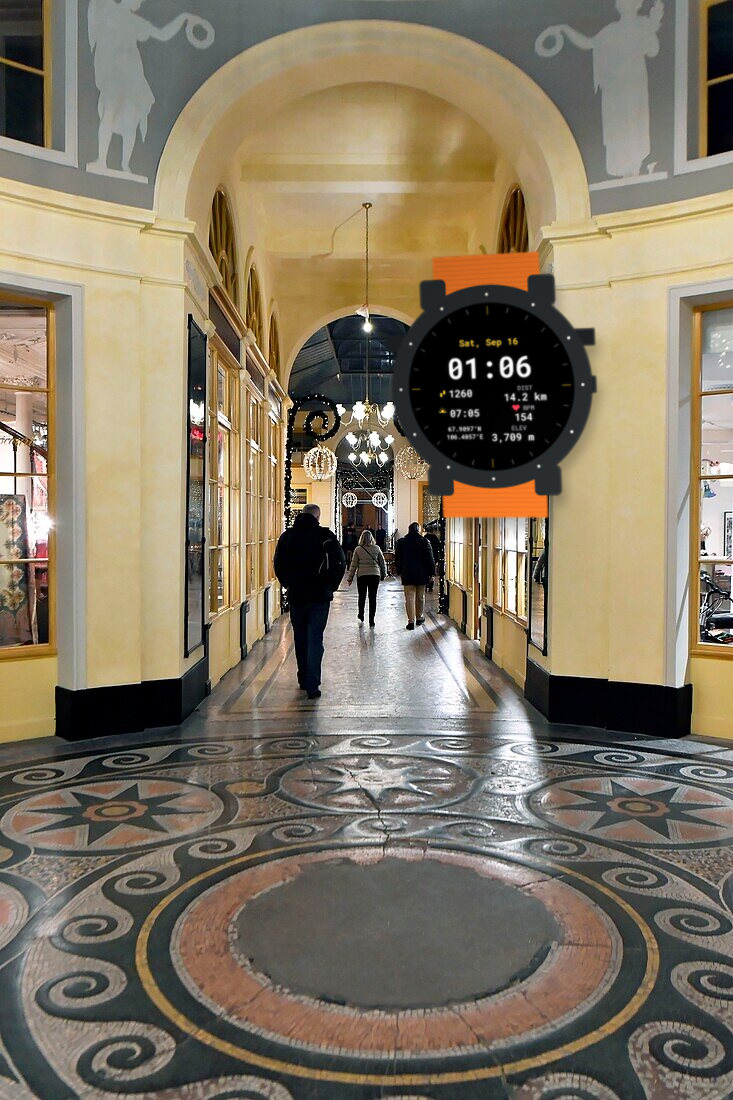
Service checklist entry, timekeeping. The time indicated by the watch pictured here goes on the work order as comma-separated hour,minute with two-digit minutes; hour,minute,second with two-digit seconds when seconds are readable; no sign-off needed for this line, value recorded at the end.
1,06
